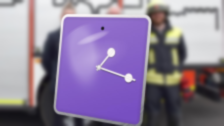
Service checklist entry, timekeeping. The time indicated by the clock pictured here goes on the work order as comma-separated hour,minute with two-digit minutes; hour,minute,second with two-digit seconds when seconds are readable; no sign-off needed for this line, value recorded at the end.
1,17
